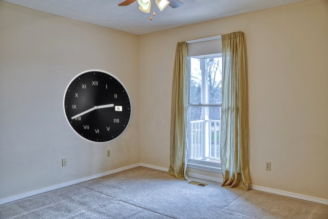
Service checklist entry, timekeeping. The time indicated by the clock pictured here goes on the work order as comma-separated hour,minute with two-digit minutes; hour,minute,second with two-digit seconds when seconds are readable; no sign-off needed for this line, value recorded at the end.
2,41
